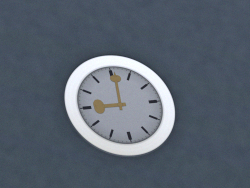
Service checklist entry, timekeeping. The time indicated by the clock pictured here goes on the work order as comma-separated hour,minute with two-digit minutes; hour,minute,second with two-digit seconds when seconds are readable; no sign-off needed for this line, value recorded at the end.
9,01
